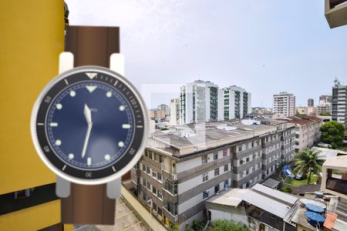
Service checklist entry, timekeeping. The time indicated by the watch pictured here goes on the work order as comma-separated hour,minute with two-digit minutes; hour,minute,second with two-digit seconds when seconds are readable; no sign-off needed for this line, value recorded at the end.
11,32
